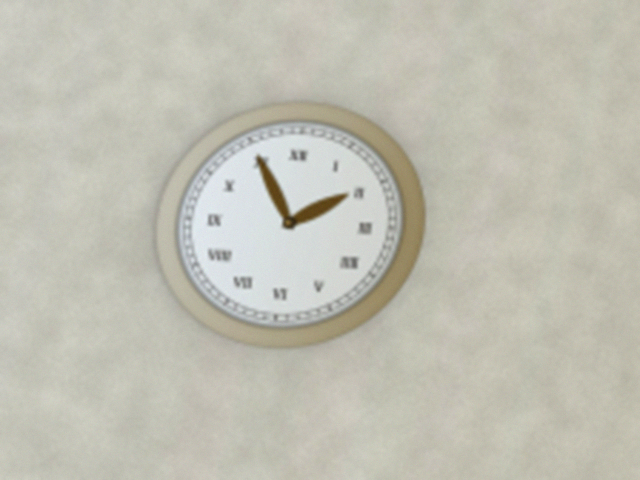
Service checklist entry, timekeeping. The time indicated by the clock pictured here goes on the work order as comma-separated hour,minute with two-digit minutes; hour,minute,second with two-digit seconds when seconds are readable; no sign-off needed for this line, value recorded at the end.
1,55
